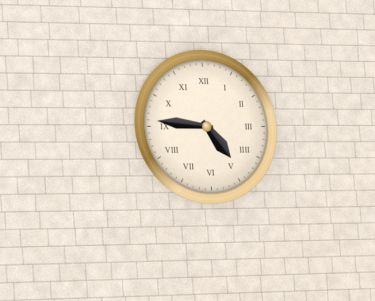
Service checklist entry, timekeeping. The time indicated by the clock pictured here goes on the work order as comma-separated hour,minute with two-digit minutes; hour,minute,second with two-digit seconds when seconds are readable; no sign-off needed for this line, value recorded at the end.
4,46
